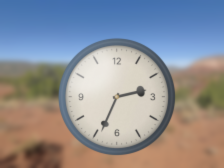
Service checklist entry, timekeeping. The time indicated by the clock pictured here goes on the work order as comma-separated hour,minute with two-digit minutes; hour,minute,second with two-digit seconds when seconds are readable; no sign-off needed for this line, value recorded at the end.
2,34
